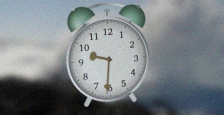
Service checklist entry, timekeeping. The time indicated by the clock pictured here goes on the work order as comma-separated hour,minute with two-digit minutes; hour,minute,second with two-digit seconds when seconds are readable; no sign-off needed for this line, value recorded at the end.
9,31
